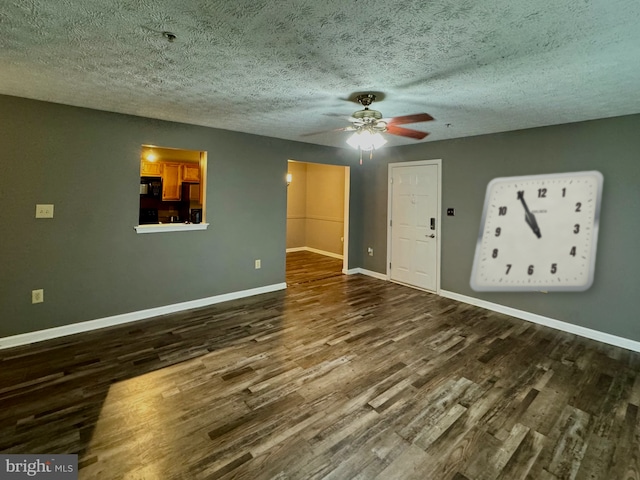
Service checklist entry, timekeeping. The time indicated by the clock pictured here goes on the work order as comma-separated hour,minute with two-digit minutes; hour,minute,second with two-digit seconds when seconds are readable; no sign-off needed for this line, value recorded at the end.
10,55
